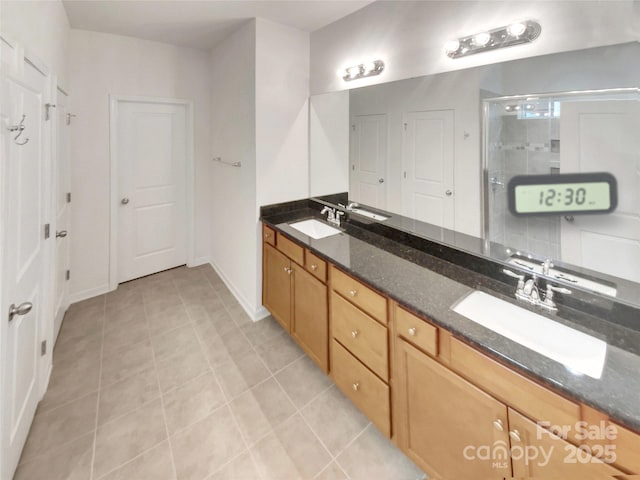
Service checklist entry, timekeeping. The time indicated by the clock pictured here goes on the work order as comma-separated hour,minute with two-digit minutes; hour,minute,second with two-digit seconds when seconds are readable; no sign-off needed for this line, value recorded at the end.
12,30
